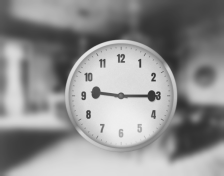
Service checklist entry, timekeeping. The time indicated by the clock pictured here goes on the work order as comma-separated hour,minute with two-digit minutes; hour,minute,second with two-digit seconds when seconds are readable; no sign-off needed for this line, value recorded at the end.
9,15
